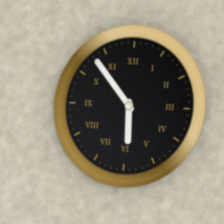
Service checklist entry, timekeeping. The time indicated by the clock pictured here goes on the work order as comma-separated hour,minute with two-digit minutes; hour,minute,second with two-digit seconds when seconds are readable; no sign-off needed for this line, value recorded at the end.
5,53
